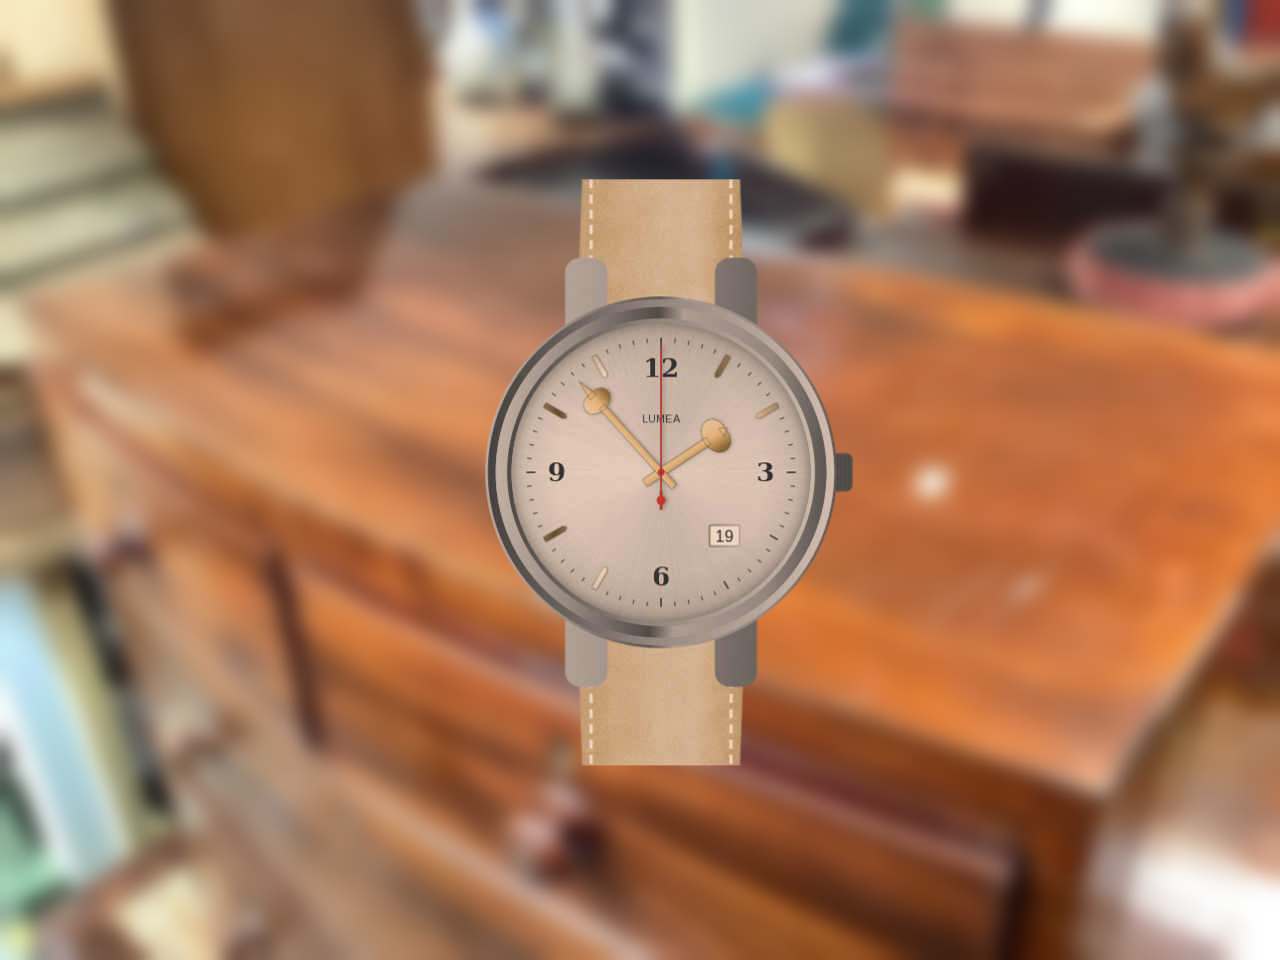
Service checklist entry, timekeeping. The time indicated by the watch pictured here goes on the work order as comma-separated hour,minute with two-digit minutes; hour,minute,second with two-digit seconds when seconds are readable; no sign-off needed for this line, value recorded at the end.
1,53,00
